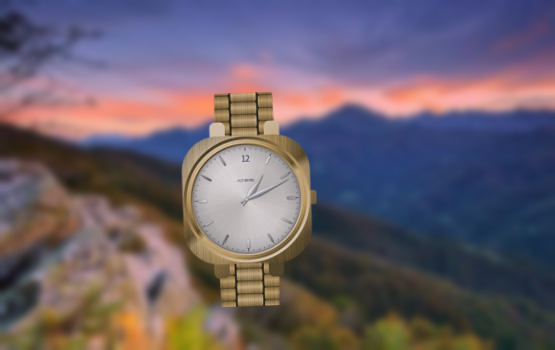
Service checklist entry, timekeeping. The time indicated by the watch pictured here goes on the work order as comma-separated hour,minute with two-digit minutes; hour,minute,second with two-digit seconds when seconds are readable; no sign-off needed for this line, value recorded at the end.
1,11
